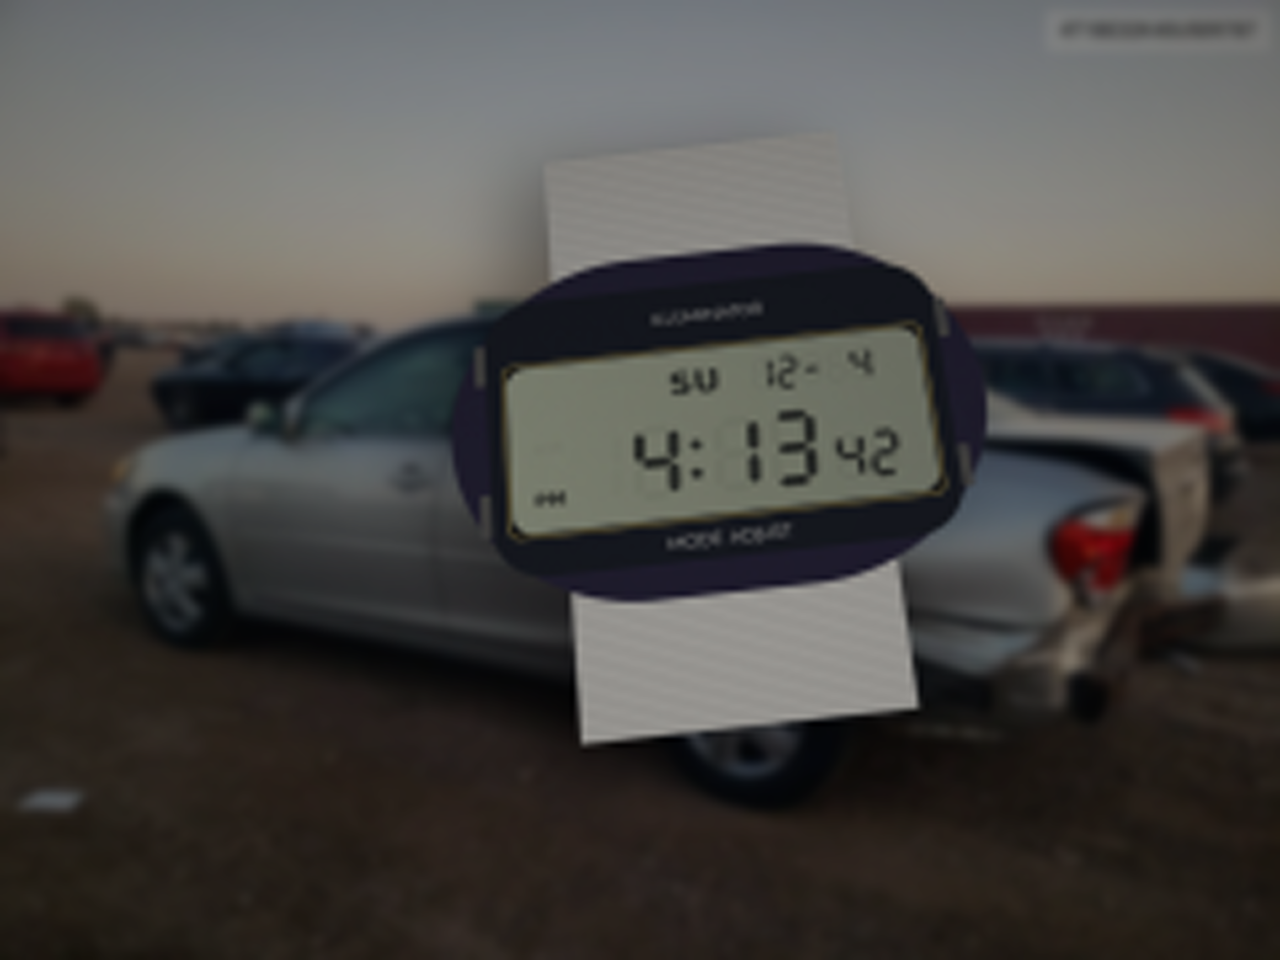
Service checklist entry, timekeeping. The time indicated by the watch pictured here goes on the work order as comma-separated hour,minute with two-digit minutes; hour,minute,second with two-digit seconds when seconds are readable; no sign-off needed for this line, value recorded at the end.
4,13,42
